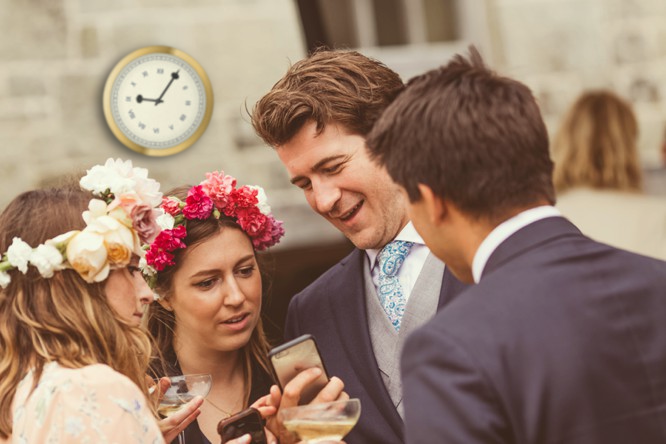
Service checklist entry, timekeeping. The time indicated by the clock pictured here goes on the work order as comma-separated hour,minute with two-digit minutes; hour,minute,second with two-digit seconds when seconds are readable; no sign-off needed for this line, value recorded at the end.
9,05
